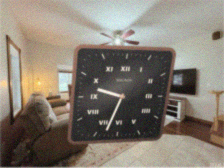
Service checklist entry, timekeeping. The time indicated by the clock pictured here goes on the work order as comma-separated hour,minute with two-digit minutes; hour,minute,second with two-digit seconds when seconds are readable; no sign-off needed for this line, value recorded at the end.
9,33
